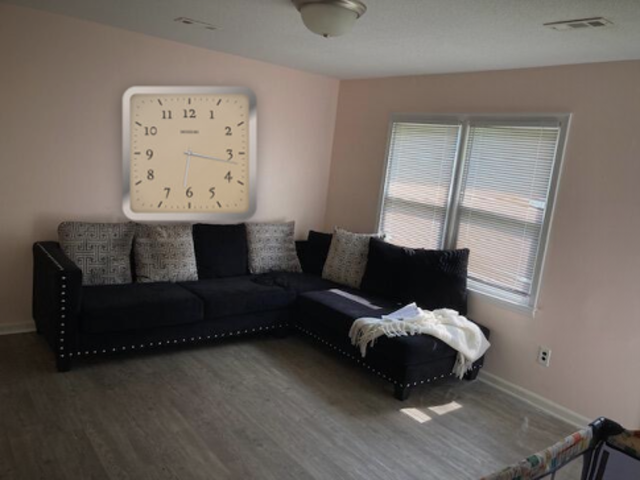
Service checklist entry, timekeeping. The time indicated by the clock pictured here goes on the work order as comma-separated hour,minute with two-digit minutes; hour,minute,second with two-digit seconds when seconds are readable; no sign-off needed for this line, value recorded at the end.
6,17
